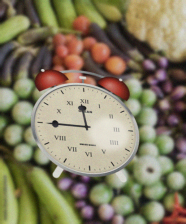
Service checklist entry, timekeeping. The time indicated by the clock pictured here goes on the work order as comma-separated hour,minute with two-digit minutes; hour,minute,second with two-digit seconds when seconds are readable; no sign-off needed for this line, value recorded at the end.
11,45
